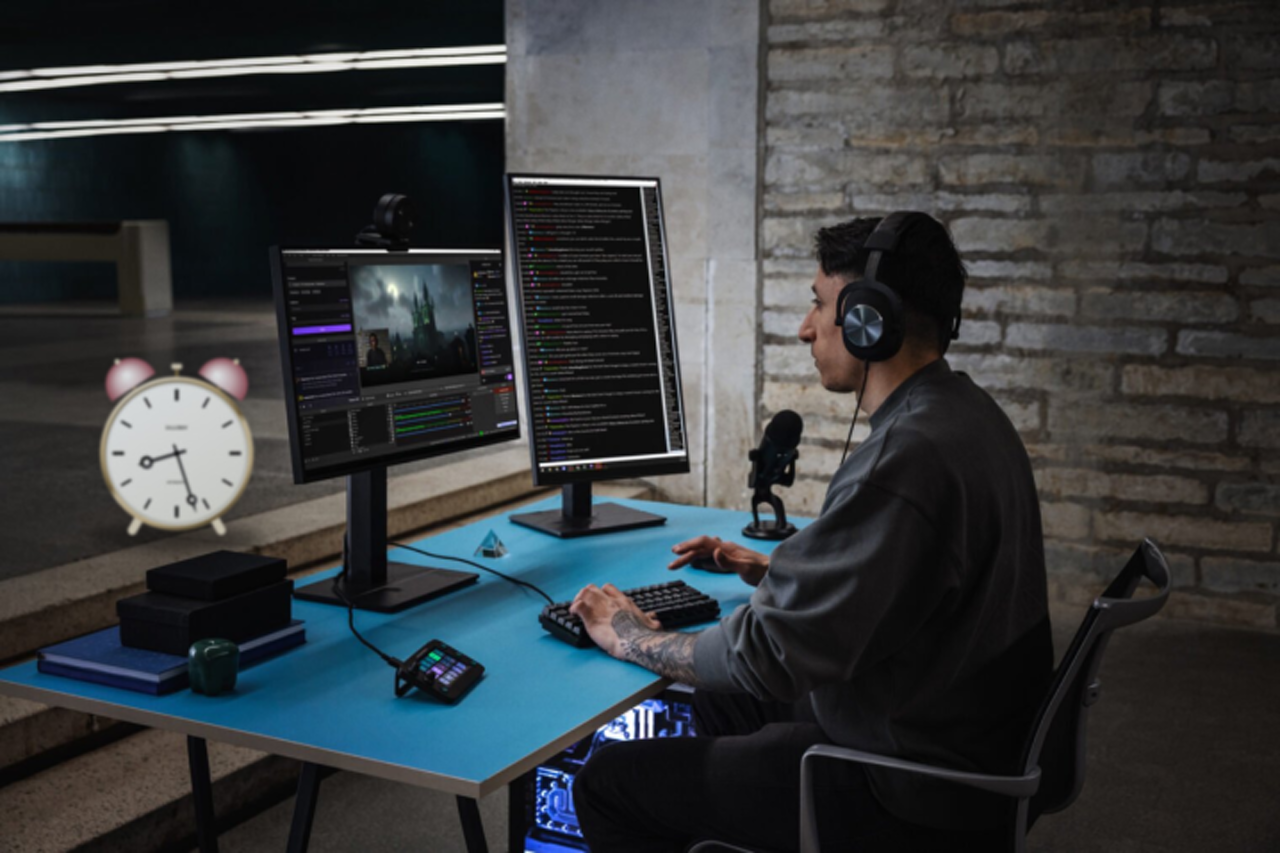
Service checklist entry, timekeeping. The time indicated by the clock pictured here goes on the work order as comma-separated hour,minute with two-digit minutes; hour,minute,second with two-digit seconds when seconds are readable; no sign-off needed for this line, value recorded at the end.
8,27
